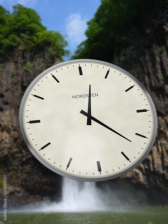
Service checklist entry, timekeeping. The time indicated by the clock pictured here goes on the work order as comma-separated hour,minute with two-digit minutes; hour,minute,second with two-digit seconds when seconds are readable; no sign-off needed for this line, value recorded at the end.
12,22
